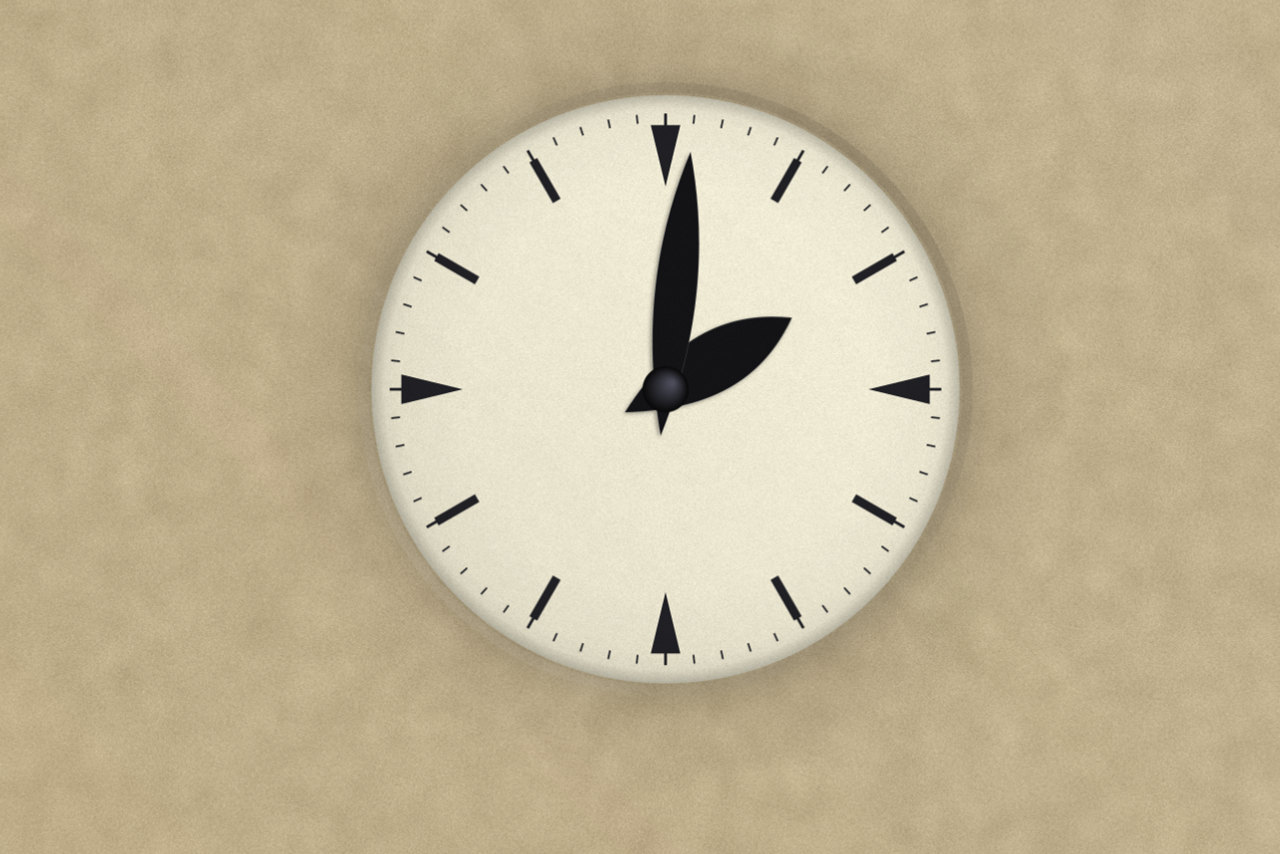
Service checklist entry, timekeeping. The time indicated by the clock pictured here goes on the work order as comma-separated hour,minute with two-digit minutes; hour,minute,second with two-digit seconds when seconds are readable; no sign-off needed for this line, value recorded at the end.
2,01
